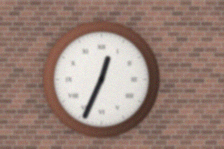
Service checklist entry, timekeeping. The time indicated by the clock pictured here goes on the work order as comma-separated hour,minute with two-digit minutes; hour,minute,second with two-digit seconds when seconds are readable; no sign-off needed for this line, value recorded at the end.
12,34
